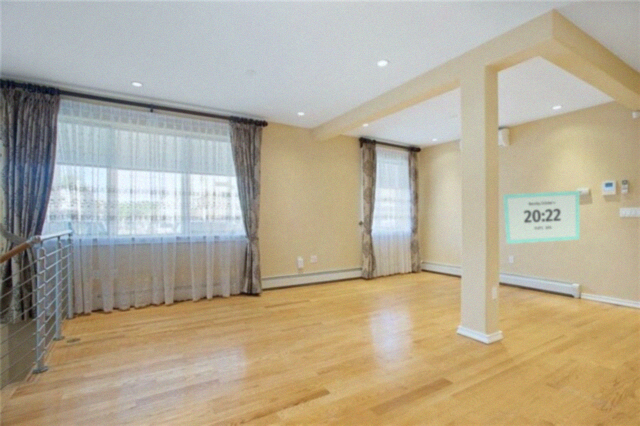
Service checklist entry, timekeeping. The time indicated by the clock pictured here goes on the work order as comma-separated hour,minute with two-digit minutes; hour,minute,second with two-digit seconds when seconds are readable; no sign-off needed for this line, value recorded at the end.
20,22
